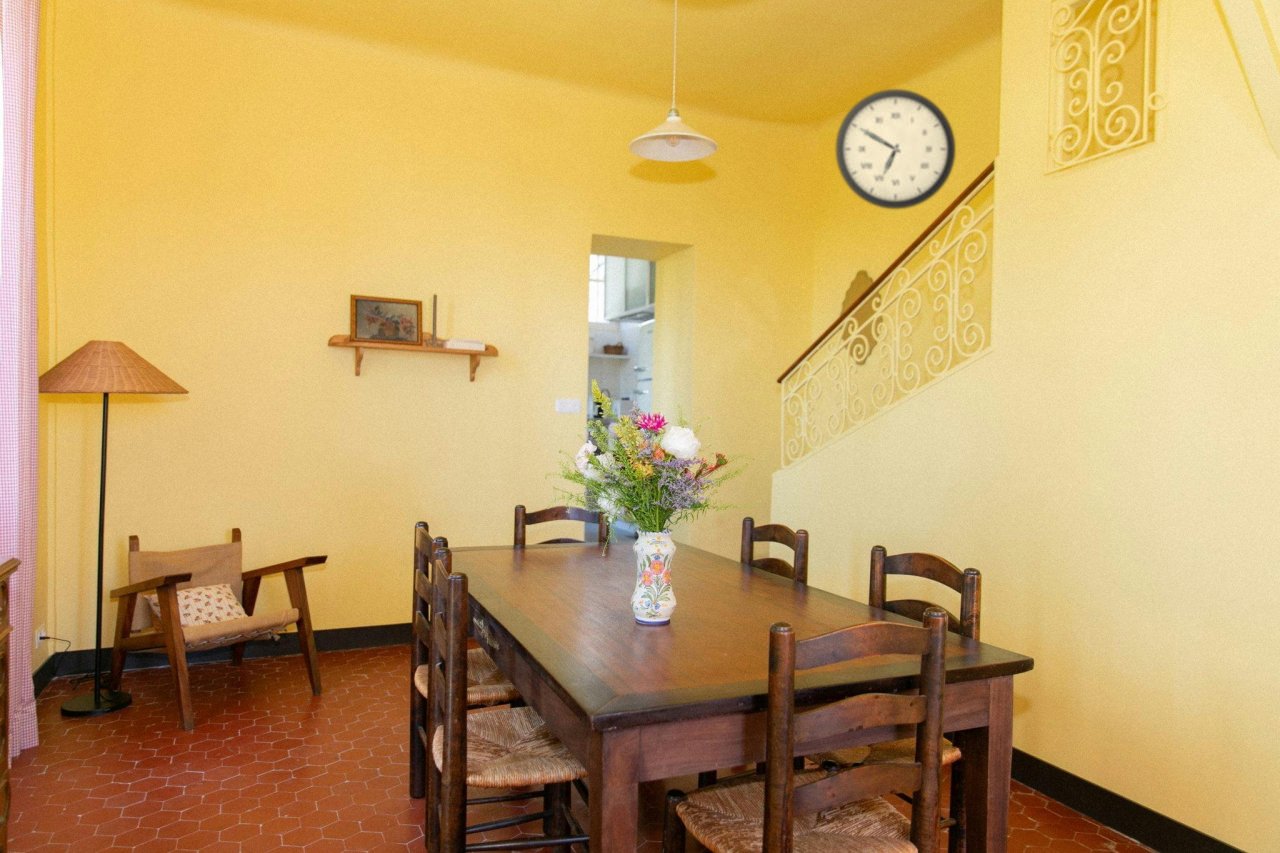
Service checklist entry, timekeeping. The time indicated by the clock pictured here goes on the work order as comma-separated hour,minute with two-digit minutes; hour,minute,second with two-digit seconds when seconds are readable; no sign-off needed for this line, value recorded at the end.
6,50
